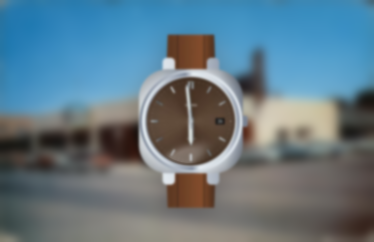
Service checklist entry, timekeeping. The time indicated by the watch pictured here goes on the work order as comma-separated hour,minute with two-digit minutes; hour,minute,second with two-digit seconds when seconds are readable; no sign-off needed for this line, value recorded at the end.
5,59
